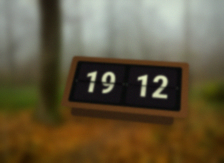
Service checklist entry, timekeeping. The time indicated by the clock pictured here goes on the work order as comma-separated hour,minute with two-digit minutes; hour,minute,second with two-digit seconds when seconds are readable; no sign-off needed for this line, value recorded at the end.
19,12
